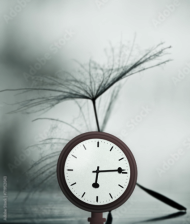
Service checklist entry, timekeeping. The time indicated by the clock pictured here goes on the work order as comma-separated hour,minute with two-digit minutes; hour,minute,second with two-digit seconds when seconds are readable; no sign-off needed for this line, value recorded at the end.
6,14
